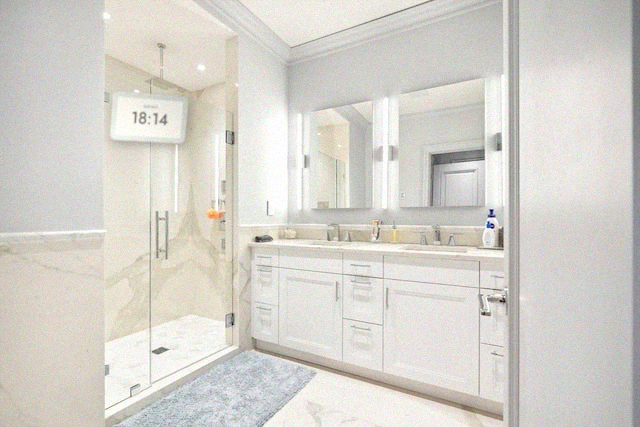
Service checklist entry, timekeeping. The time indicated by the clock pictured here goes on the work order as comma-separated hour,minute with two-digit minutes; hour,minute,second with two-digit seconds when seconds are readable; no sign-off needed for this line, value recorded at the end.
18,14
